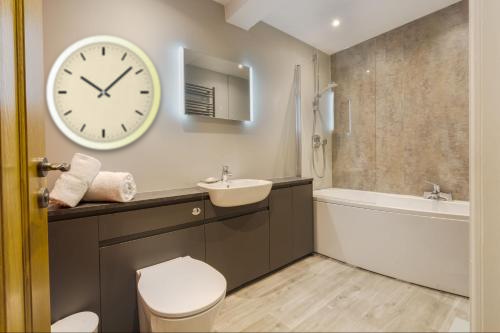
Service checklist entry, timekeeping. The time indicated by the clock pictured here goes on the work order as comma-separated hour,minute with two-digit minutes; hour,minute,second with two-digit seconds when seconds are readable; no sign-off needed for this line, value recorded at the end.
10,08
